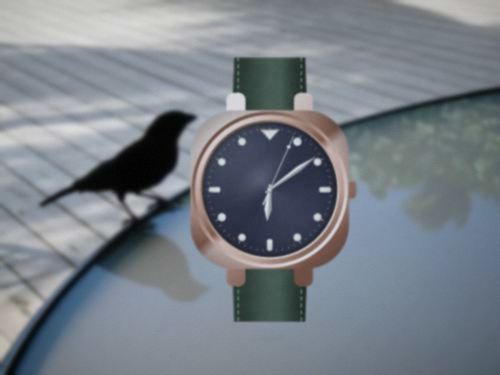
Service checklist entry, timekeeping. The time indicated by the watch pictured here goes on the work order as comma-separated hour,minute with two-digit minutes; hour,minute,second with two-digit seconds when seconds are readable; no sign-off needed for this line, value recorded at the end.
6,09,04
